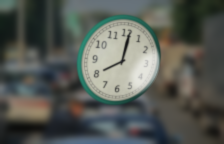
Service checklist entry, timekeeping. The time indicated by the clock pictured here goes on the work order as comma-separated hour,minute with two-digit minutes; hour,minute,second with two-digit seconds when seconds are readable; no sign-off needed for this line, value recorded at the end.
8,01
